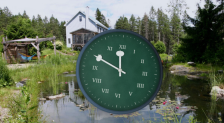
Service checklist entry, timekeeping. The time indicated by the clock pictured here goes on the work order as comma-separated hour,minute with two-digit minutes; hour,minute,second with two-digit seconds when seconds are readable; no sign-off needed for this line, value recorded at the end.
11,49
